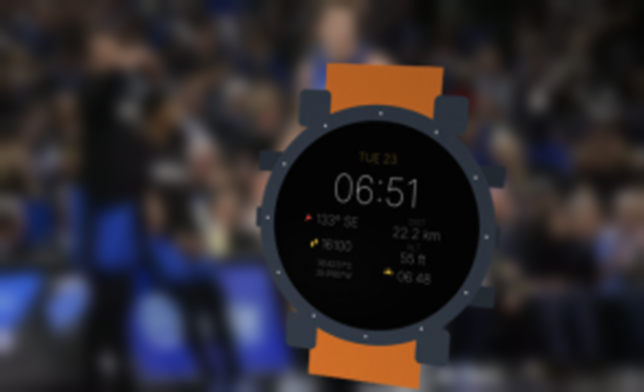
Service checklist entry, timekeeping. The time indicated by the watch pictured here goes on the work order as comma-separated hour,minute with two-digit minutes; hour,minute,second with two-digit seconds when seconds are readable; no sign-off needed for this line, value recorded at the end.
6,51
